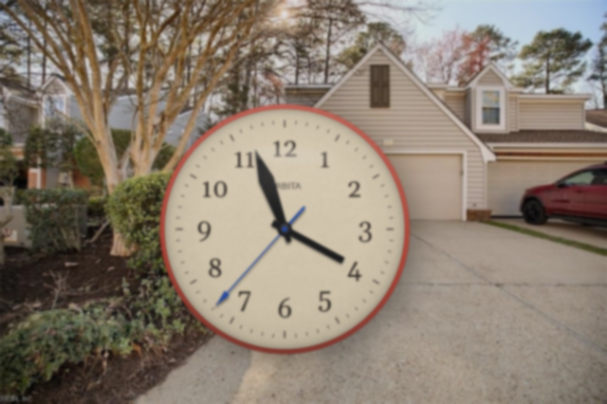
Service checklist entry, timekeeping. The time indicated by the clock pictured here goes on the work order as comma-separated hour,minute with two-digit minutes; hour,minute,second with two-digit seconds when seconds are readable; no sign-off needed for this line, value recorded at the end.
3,56,37
